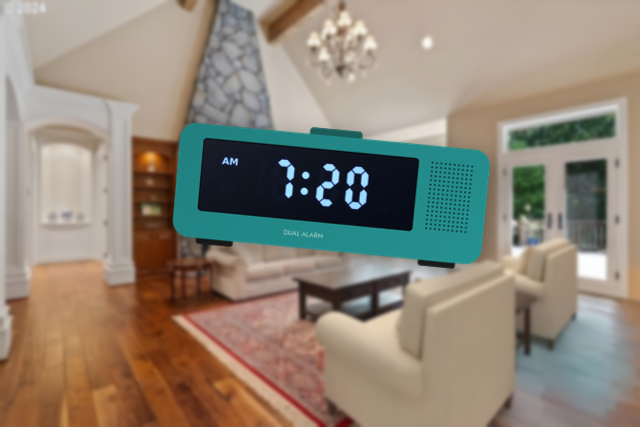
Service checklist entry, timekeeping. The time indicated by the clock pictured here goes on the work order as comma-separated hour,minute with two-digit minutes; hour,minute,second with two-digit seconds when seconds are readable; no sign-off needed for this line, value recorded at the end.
7,20
